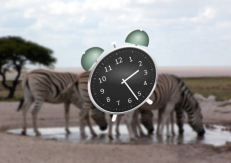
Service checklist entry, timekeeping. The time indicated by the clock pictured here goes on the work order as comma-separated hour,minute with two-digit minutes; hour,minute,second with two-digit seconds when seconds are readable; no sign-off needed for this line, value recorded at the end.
2,27
